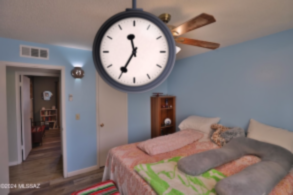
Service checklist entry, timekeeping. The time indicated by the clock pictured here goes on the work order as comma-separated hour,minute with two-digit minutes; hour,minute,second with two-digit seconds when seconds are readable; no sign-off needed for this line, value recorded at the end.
11,35
